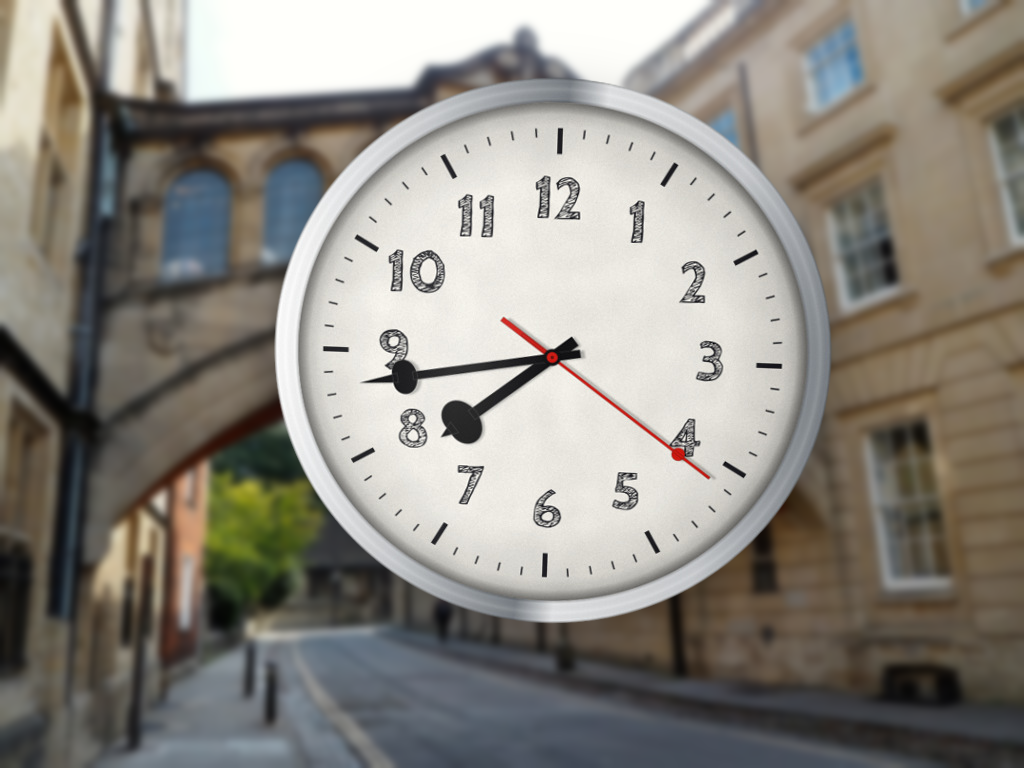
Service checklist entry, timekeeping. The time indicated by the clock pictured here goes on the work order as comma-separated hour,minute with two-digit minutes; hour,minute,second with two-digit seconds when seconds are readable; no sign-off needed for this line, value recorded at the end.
7,43,21
